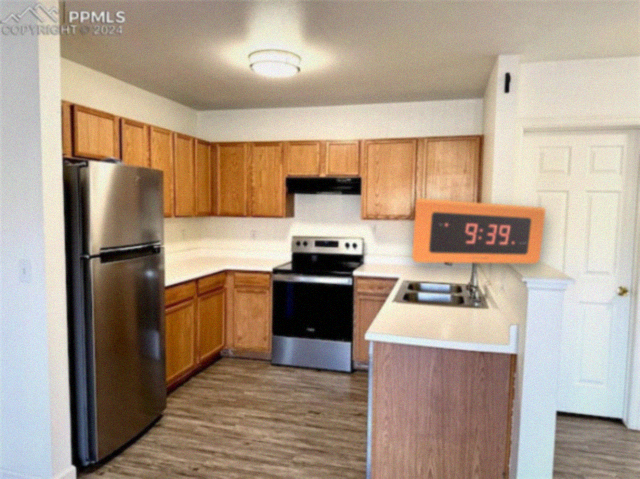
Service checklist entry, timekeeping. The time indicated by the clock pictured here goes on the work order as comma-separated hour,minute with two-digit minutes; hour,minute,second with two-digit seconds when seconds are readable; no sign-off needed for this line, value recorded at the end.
9,39
